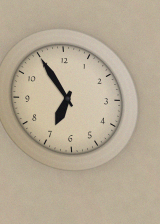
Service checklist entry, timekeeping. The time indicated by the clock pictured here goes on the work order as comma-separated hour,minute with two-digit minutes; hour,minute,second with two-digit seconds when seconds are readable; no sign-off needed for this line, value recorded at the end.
6,55
